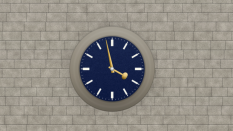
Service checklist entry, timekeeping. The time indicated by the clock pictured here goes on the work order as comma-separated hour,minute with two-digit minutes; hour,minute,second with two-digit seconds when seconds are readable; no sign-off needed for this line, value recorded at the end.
3,58
